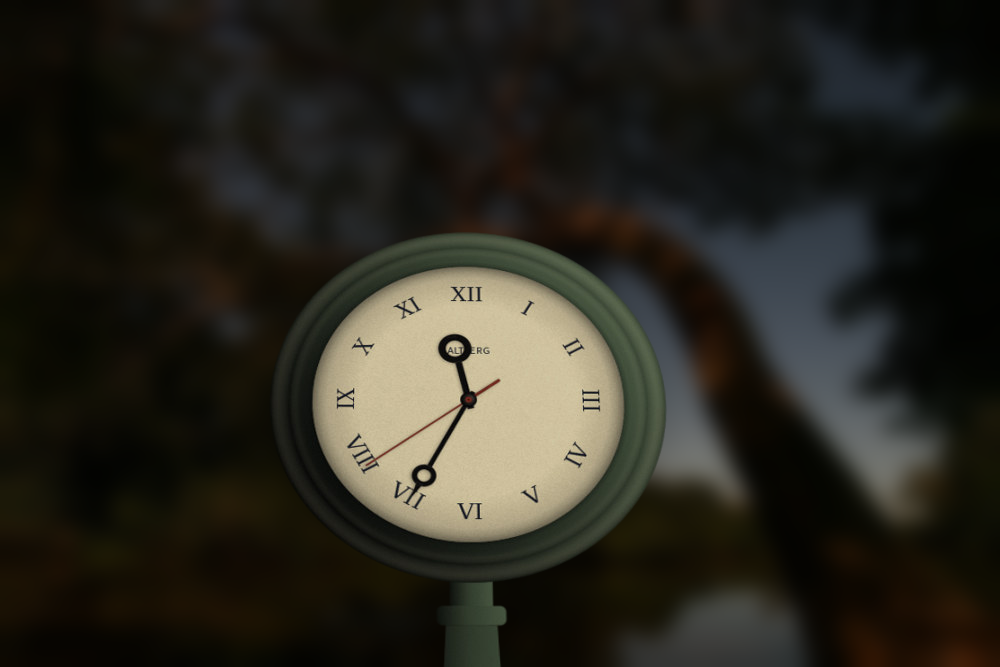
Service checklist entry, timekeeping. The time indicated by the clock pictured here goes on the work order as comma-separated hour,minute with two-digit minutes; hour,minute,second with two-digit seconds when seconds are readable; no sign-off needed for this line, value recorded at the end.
11,34,39
